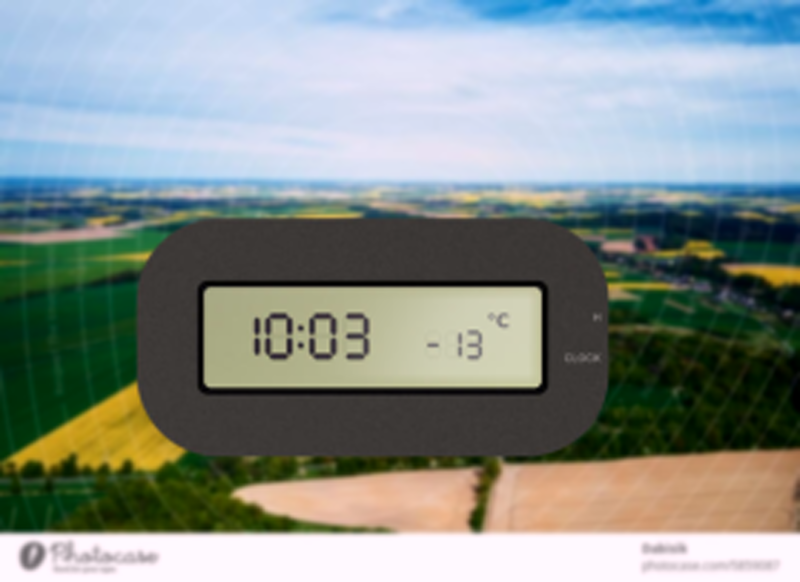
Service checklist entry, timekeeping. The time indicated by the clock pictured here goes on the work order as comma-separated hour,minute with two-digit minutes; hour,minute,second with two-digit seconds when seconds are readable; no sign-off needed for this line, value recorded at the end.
10,03
